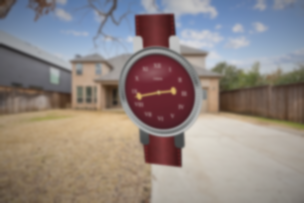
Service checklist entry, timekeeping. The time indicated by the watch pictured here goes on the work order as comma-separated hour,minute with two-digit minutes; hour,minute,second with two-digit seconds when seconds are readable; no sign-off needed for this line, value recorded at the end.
2,43
